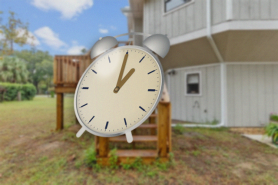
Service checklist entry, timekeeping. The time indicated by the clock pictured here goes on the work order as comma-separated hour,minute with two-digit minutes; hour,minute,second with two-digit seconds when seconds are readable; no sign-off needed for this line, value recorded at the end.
1,00
